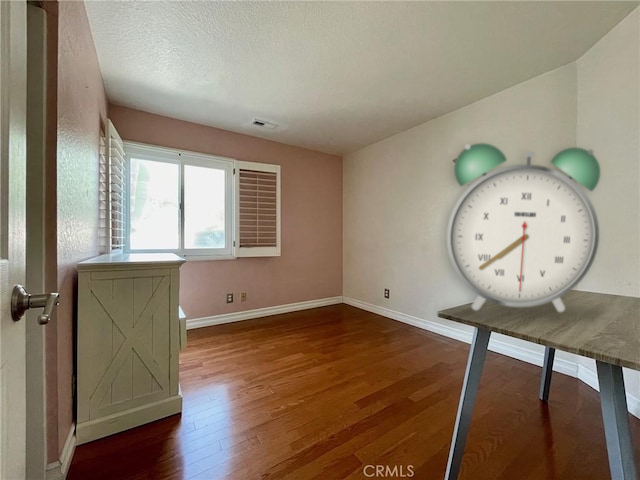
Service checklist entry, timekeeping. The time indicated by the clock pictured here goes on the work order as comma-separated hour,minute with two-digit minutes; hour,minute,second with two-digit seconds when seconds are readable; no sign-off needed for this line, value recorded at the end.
7,38,30
